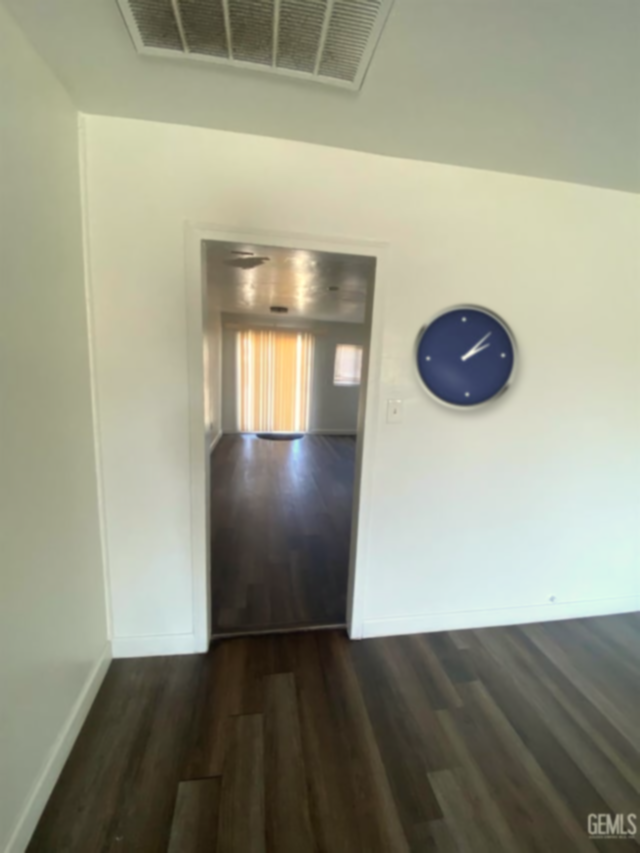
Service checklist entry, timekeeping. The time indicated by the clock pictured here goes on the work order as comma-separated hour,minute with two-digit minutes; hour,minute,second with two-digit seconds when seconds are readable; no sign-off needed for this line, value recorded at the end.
2,08
